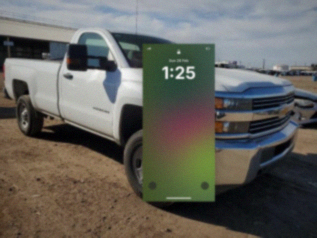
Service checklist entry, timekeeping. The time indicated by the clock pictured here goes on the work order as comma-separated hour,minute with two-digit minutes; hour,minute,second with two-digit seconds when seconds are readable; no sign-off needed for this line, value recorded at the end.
1,25
